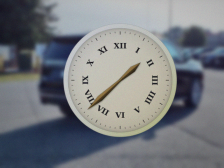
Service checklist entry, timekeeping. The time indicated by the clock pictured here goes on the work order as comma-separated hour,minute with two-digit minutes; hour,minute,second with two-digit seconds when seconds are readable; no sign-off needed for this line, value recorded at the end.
1,38
